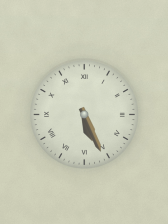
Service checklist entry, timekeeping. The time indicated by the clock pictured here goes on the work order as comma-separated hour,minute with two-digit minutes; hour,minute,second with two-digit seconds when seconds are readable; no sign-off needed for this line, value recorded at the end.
5,26
